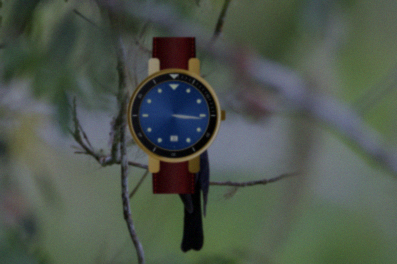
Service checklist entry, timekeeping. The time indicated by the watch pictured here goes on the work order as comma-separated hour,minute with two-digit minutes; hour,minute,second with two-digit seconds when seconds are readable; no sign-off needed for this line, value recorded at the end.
3,16
